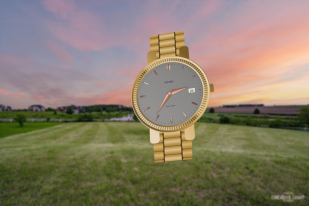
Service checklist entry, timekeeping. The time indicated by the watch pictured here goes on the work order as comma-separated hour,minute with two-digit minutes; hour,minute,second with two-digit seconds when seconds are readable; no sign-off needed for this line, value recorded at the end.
2,36
